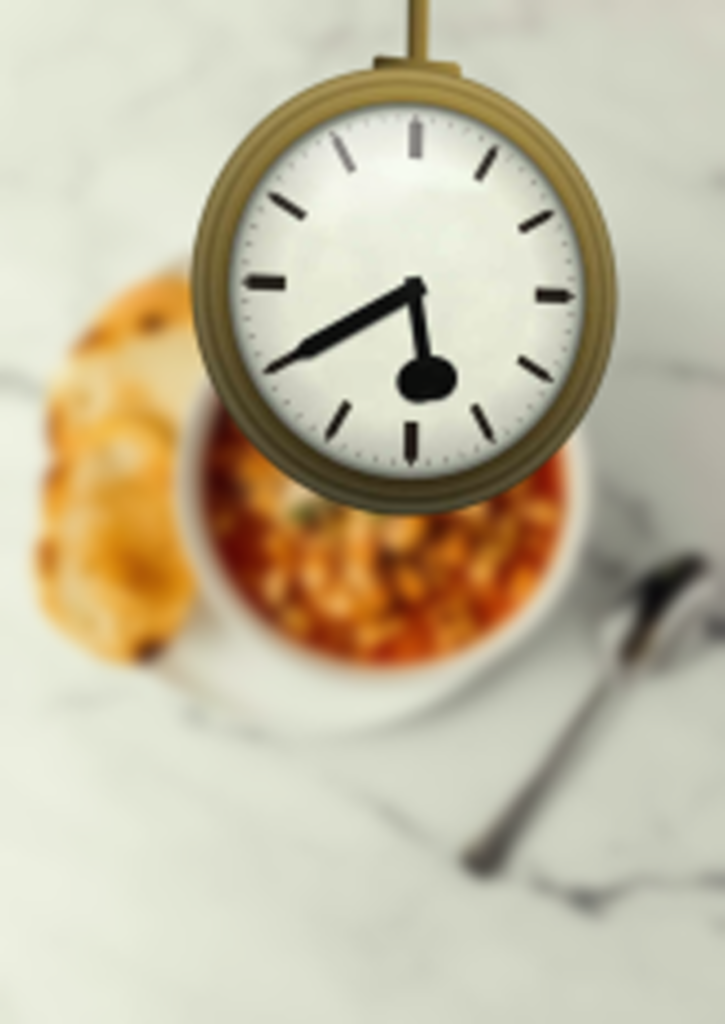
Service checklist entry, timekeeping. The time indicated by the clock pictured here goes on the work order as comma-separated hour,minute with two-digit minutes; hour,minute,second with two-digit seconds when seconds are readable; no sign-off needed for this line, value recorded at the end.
5,40
